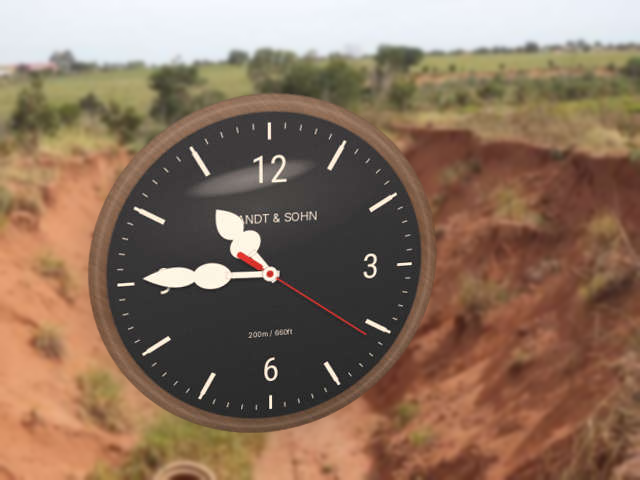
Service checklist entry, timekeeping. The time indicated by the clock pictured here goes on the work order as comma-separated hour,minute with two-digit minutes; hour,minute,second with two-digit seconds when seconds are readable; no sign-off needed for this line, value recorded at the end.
10,45,21
